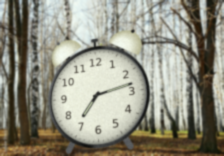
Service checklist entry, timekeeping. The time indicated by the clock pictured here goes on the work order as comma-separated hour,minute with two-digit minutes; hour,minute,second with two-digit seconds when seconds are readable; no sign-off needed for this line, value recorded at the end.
7,13
